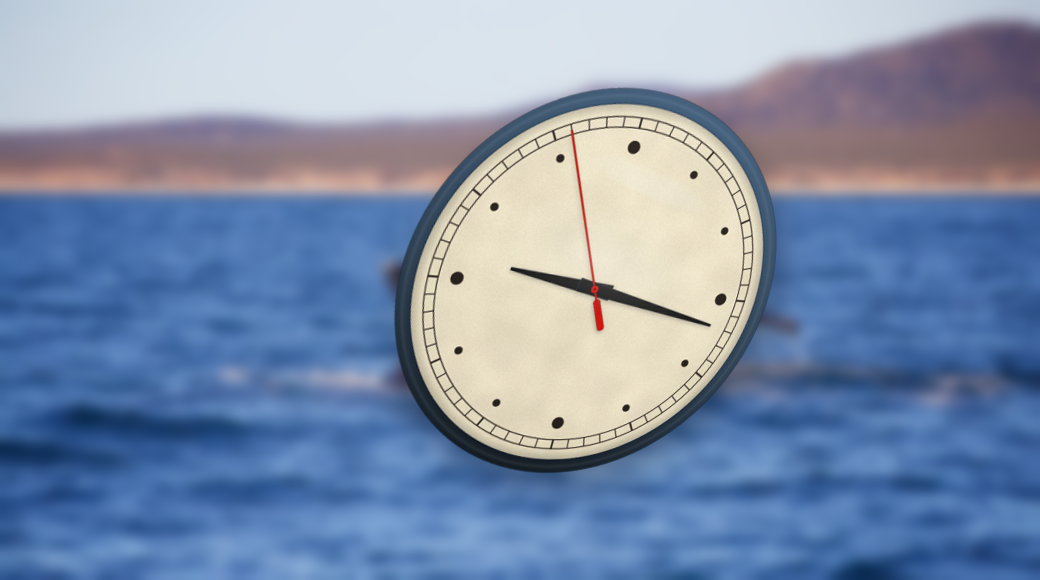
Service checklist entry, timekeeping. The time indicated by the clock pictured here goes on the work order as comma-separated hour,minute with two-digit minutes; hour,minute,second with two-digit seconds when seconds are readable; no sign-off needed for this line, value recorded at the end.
9,16,56
